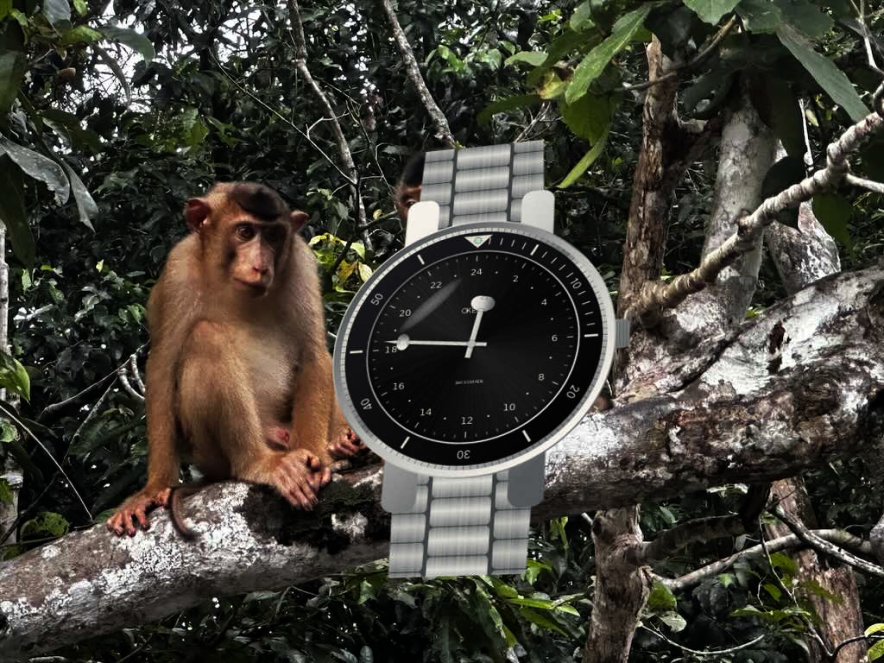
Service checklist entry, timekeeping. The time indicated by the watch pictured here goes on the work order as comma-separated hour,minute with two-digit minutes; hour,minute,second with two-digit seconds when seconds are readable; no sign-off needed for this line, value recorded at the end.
0,46
